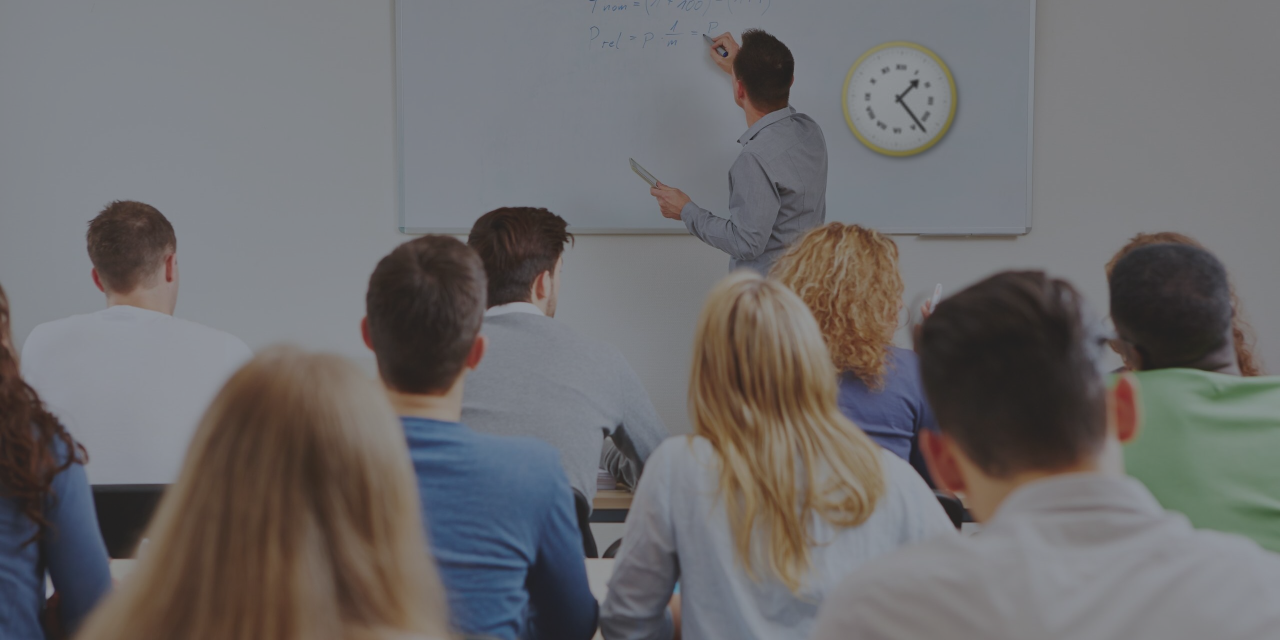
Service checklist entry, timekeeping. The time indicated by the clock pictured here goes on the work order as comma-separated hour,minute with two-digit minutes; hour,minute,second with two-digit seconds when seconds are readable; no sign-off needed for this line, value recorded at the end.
1,23
